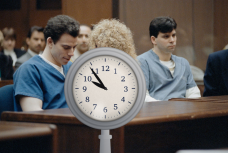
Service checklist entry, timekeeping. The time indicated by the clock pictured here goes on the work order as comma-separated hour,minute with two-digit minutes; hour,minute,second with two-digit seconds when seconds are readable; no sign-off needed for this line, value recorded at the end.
9,54
